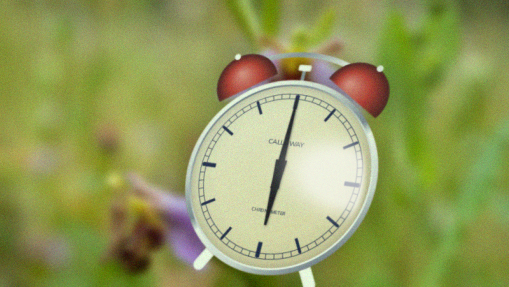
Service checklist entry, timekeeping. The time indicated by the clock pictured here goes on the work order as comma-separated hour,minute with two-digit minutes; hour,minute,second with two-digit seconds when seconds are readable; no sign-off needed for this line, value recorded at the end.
6,00
